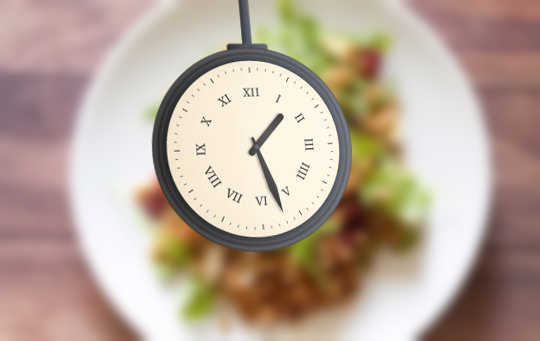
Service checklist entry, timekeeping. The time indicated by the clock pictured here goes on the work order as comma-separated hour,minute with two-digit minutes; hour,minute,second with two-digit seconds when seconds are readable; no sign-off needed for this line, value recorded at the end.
1,27
